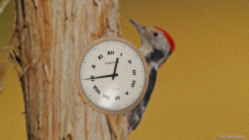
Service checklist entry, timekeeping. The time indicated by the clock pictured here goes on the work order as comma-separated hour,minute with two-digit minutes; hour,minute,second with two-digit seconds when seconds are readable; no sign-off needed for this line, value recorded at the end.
12,45
